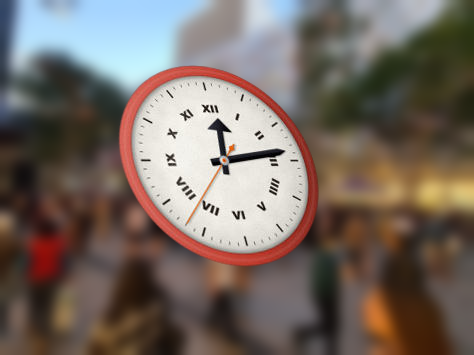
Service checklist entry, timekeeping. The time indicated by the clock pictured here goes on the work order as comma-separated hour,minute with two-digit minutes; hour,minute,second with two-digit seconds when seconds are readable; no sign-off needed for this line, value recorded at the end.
12,13,37
